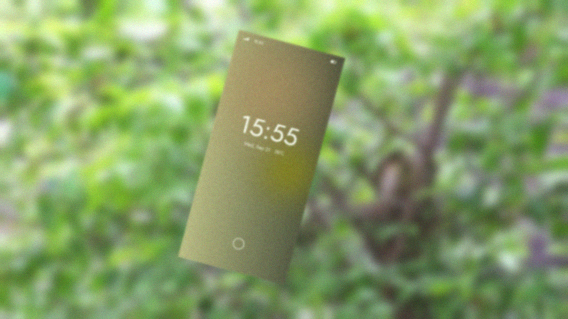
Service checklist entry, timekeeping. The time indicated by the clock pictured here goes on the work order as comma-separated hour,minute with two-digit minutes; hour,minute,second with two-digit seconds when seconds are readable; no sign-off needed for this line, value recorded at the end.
15,55
